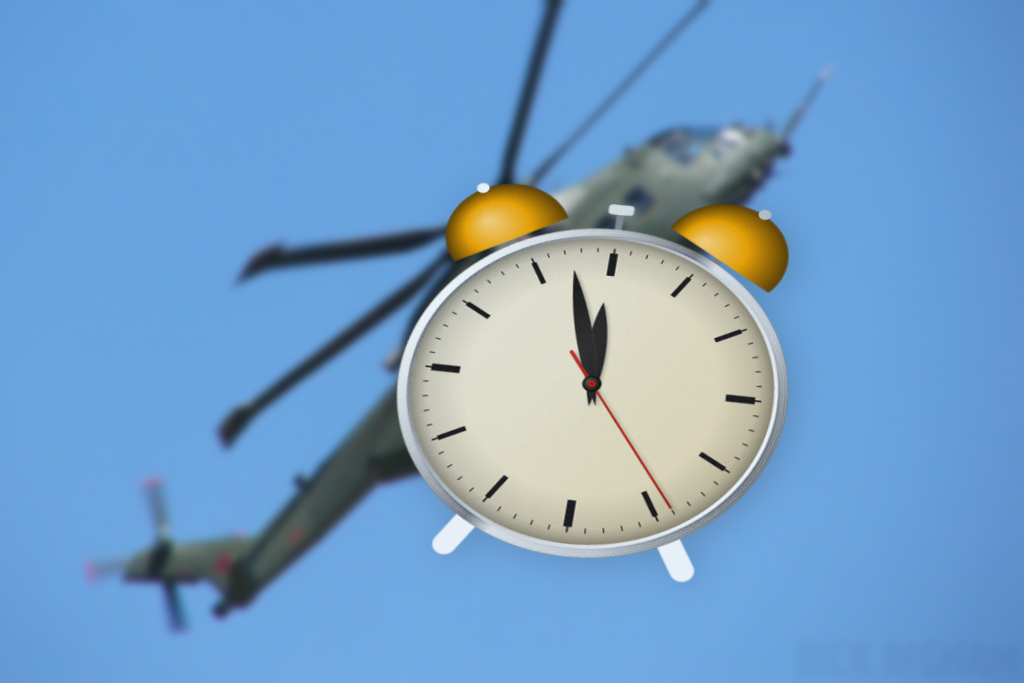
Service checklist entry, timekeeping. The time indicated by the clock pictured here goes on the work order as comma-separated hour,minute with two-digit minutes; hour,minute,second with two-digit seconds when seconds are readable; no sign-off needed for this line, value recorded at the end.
11,57,24
